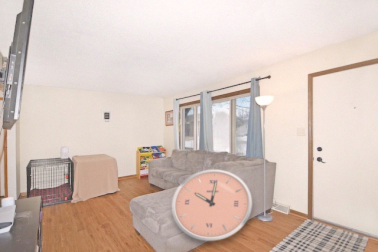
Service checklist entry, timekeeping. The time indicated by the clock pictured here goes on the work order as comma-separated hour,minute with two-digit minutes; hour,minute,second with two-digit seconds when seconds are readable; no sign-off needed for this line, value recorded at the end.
10,01
